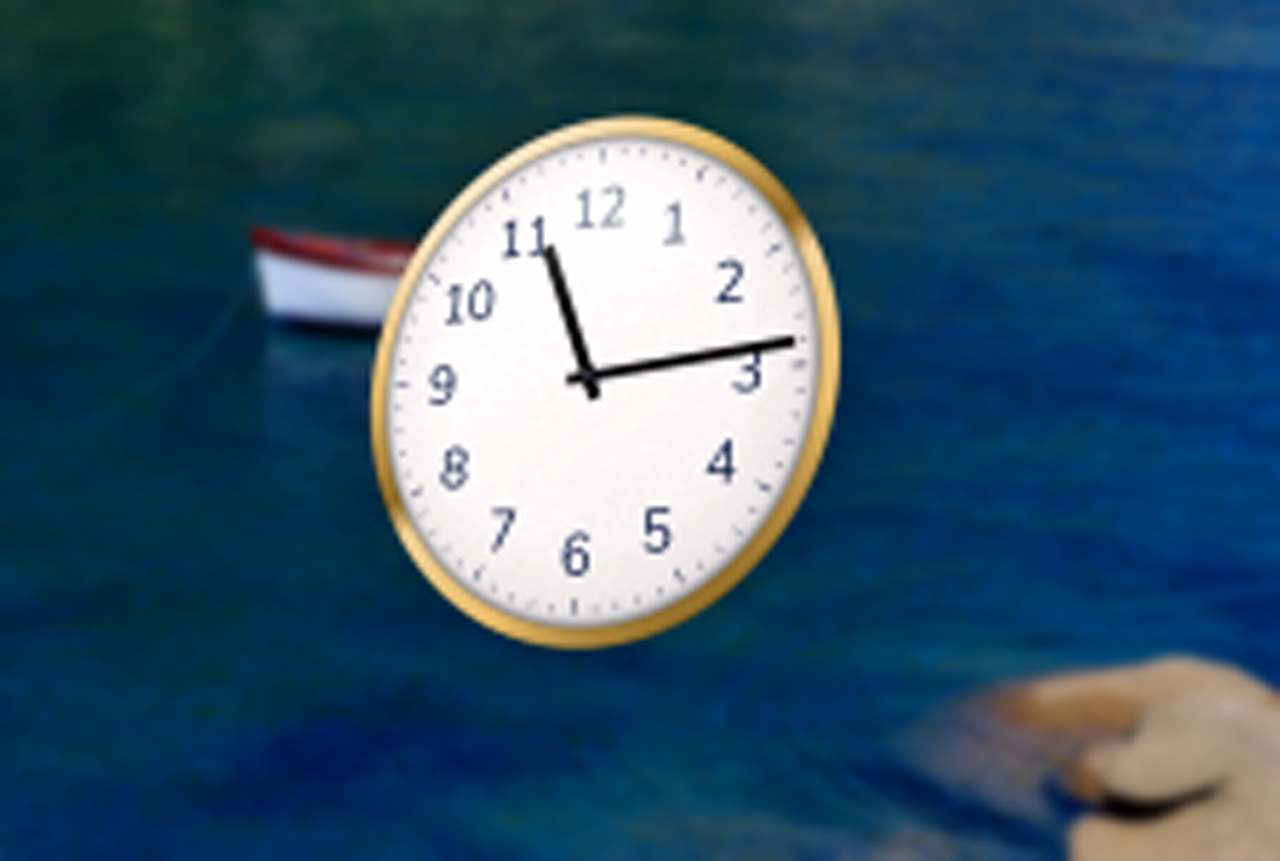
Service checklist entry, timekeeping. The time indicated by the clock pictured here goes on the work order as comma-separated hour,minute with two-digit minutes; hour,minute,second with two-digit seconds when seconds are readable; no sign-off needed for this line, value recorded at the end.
11,14
